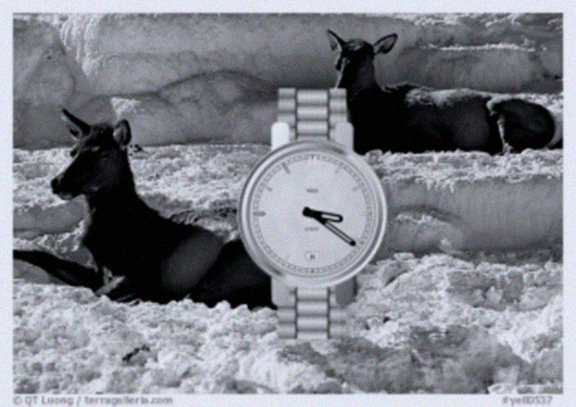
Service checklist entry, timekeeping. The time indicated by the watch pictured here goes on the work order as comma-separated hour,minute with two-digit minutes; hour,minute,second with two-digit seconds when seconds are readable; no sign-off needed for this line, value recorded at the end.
3,21
